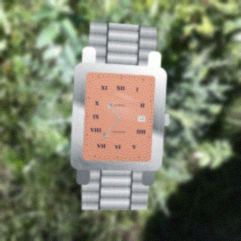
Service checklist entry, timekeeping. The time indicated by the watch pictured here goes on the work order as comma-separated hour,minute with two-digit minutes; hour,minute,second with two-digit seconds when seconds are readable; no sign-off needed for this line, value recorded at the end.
10,36
